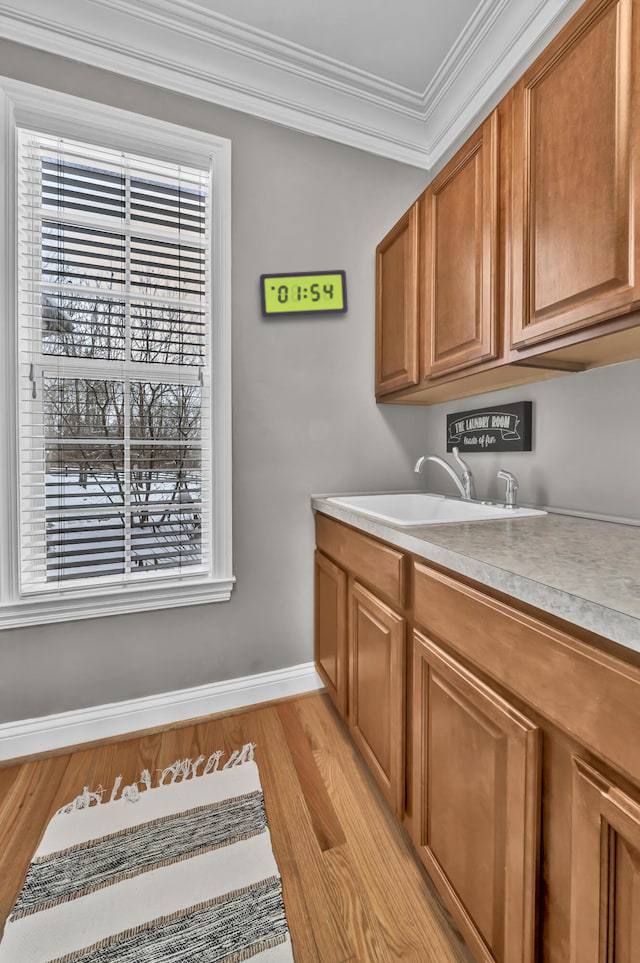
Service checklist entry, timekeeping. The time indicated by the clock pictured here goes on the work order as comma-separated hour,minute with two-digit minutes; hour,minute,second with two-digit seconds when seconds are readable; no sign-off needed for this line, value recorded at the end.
1,54
